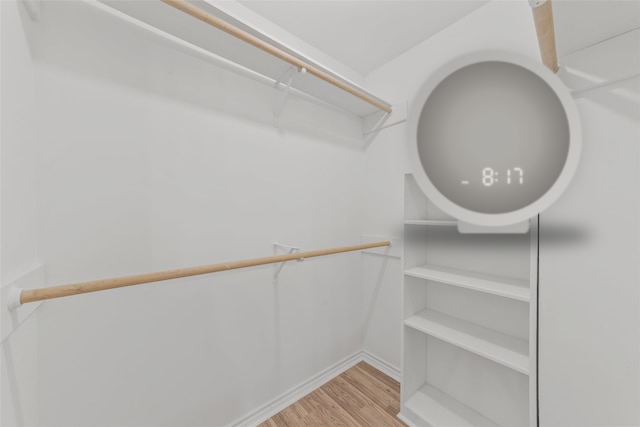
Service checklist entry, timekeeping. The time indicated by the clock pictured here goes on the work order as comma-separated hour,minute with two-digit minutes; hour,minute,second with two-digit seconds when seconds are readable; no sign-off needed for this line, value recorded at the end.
8,17
